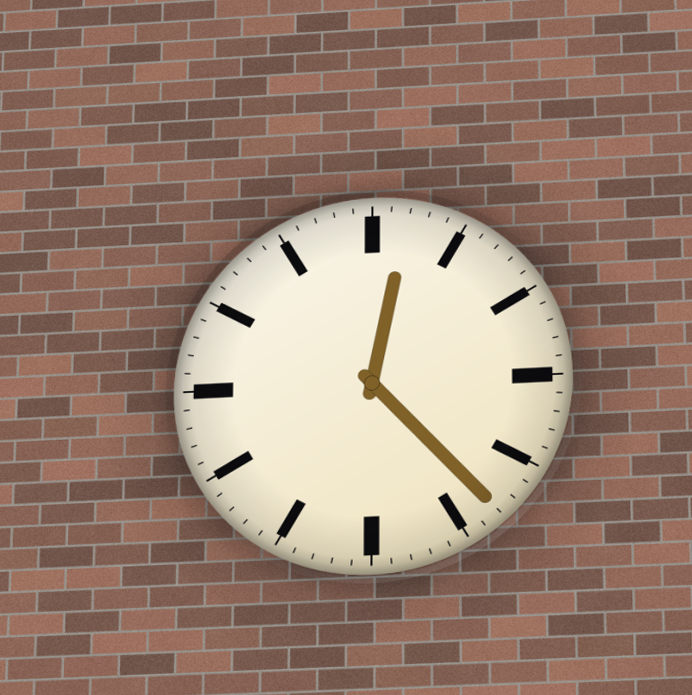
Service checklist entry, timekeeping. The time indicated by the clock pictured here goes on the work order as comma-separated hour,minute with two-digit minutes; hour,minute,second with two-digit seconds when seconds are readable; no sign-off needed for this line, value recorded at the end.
12,23
